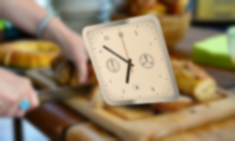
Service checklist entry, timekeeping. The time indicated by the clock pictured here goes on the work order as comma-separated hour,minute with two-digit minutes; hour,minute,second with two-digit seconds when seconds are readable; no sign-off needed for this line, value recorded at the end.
6,52
